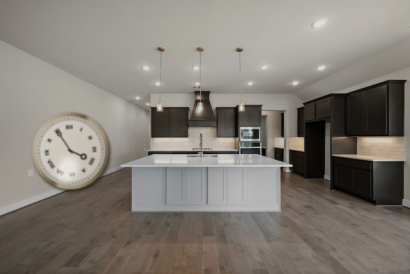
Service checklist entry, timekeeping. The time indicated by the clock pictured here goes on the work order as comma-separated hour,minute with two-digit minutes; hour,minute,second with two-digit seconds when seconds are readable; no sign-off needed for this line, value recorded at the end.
3,55
